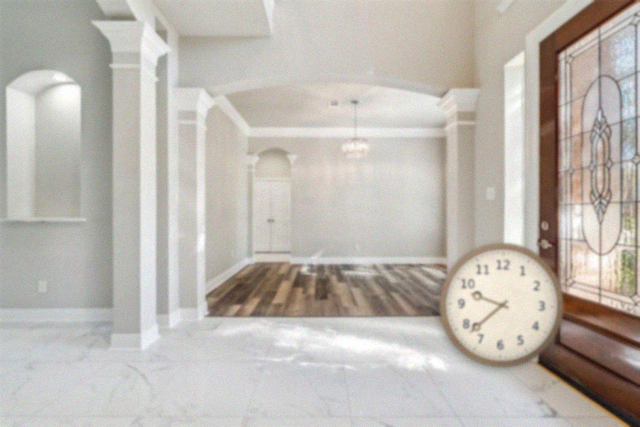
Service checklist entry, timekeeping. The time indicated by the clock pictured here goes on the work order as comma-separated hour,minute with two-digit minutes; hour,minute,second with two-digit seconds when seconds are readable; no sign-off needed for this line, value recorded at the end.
9,38
